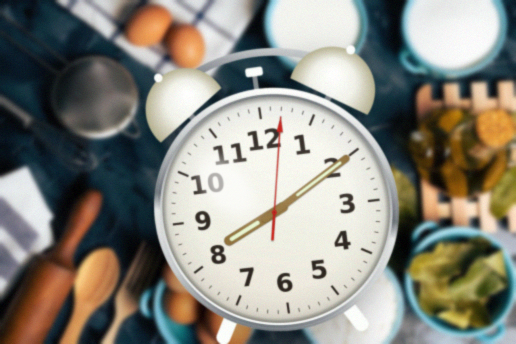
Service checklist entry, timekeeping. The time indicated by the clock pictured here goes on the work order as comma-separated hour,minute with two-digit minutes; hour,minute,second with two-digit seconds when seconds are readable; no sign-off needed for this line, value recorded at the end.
8,10,02
